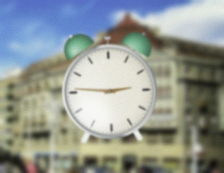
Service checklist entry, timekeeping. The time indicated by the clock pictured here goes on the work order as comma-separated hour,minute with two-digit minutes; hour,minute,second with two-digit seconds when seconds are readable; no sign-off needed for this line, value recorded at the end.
2,46
